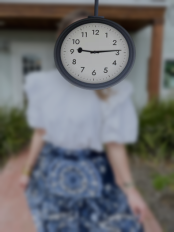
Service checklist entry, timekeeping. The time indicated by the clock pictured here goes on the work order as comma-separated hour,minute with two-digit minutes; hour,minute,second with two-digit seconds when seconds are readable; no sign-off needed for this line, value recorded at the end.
9,14
